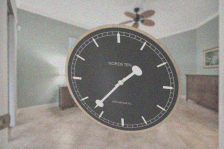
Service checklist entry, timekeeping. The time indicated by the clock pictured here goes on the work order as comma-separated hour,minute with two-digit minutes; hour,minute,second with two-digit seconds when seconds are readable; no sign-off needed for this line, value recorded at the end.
1,37
